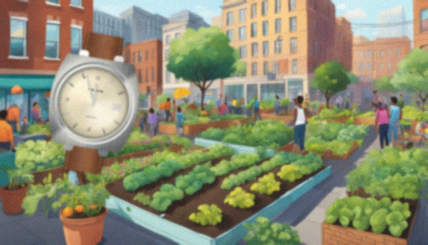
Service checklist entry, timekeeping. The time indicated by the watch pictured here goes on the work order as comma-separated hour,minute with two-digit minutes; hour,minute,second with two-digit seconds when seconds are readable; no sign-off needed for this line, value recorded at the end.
11,56
